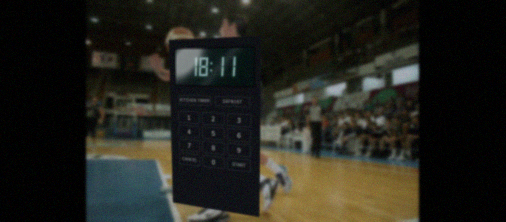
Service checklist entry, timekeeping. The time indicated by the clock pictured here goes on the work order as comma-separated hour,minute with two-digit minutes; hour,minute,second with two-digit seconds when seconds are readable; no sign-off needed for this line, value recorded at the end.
18,11
